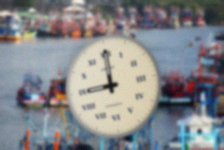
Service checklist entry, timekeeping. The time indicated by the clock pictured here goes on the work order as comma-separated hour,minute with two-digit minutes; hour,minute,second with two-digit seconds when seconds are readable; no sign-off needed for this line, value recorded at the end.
9,00
